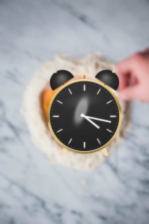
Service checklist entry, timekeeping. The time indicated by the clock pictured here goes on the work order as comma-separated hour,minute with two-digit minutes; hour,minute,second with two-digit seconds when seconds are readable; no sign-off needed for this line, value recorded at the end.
4,17
